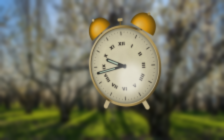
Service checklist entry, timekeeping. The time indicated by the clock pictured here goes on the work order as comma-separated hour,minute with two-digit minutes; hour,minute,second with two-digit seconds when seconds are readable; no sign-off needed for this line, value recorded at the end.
9,43
